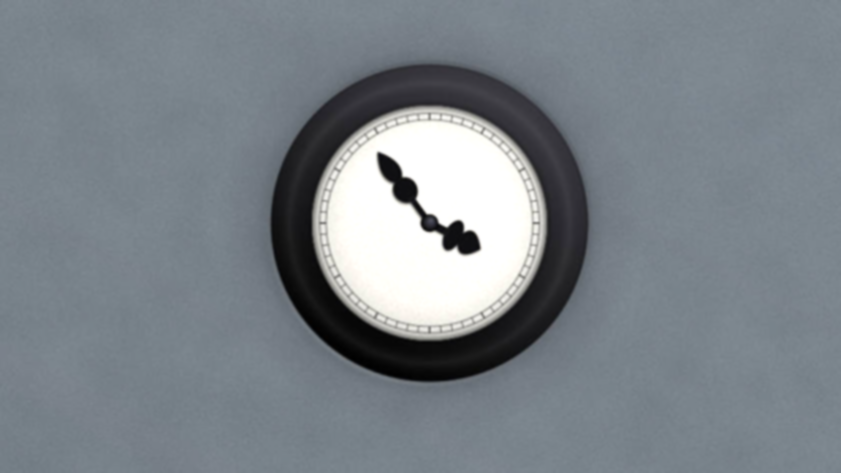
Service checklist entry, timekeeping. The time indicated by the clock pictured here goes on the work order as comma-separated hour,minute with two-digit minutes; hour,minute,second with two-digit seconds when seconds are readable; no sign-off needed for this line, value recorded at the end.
3,54
